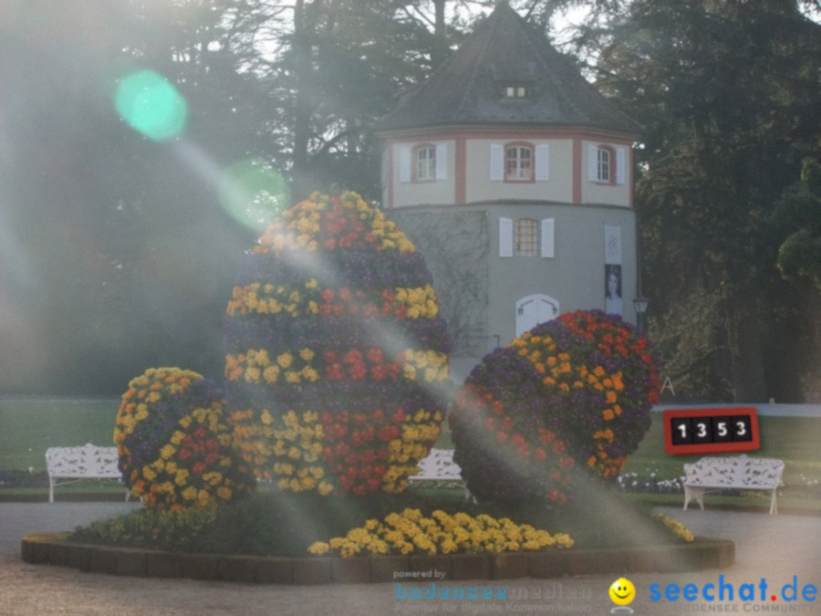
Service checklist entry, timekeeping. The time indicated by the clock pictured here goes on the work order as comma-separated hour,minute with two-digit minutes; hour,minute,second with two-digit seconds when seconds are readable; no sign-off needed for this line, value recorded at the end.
13,53
